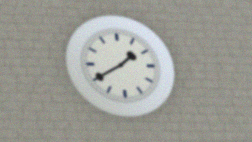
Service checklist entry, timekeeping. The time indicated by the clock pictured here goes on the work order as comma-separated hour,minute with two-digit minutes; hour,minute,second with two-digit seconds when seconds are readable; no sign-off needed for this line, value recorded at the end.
1,40
